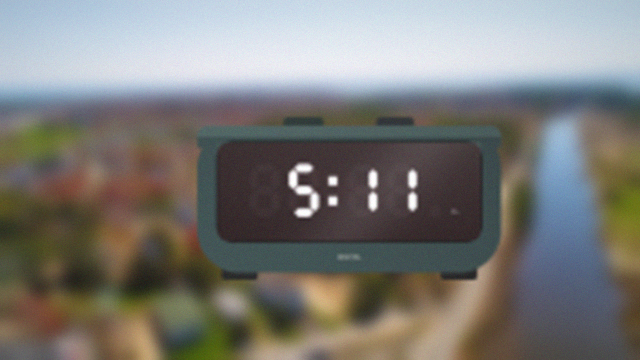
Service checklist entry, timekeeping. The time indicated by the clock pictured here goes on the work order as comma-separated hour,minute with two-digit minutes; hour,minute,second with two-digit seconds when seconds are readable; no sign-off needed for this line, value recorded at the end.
5,11
